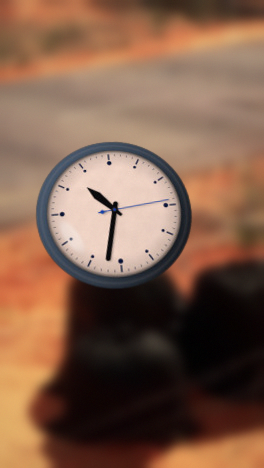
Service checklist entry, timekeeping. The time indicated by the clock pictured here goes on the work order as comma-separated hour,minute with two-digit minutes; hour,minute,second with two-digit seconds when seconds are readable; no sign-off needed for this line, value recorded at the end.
10,32,14
